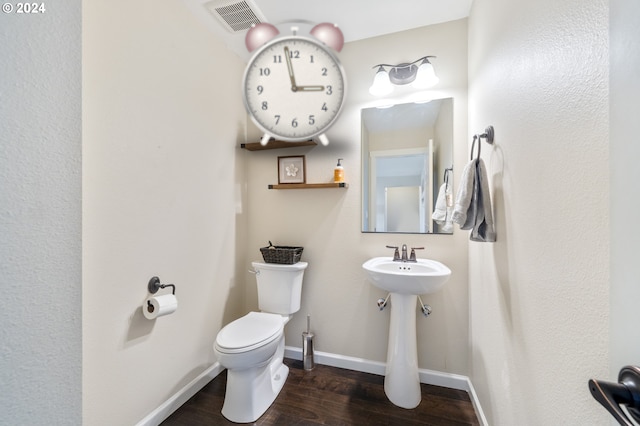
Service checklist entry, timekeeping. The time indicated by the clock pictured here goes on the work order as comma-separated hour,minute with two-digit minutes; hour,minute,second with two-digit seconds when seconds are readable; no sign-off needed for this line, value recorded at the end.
2,58
